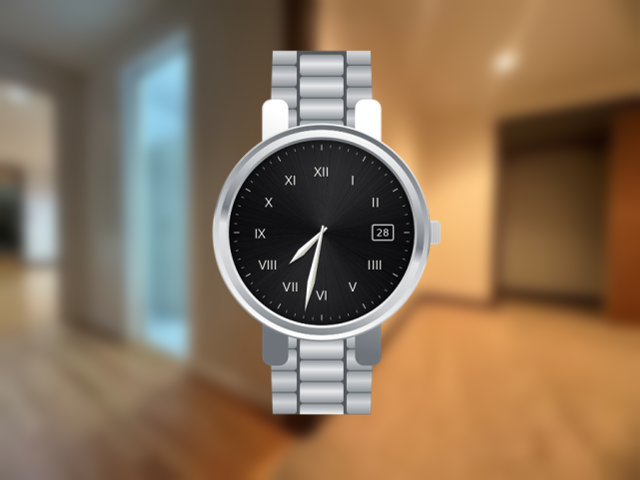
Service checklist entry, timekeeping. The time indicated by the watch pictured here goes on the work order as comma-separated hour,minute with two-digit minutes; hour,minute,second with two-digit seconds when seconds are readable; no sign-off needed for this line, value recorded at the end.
7,32
